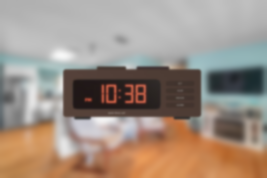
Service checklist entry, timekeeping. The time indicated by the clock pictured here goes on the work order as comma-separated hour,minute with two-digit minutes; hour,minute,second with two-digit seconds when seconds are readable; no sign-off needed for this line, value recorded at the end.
10,38
